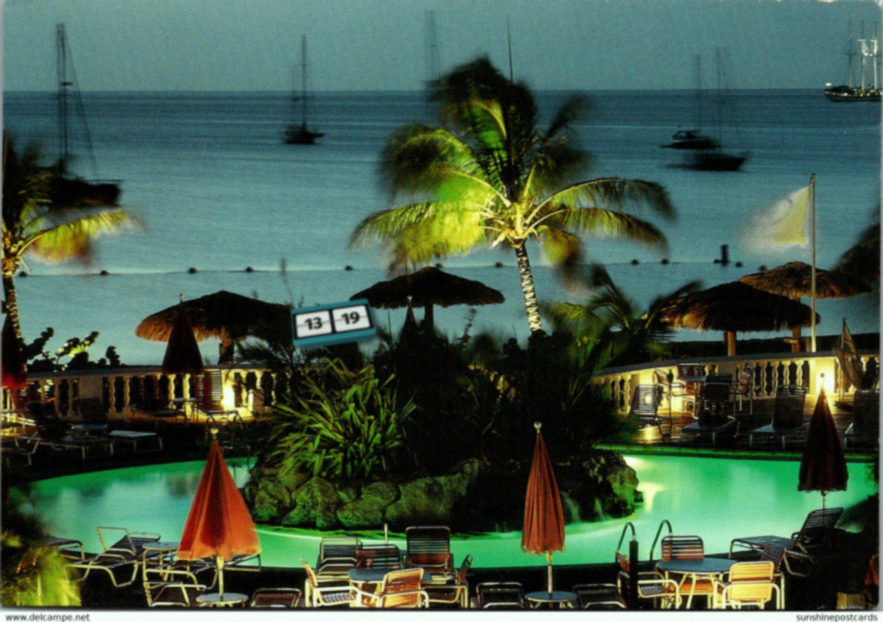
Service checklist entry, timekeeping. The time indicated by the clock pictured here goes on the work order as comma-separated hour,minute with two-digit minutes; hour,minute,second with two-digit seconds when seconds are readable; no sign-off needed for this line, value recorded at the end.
13,19
